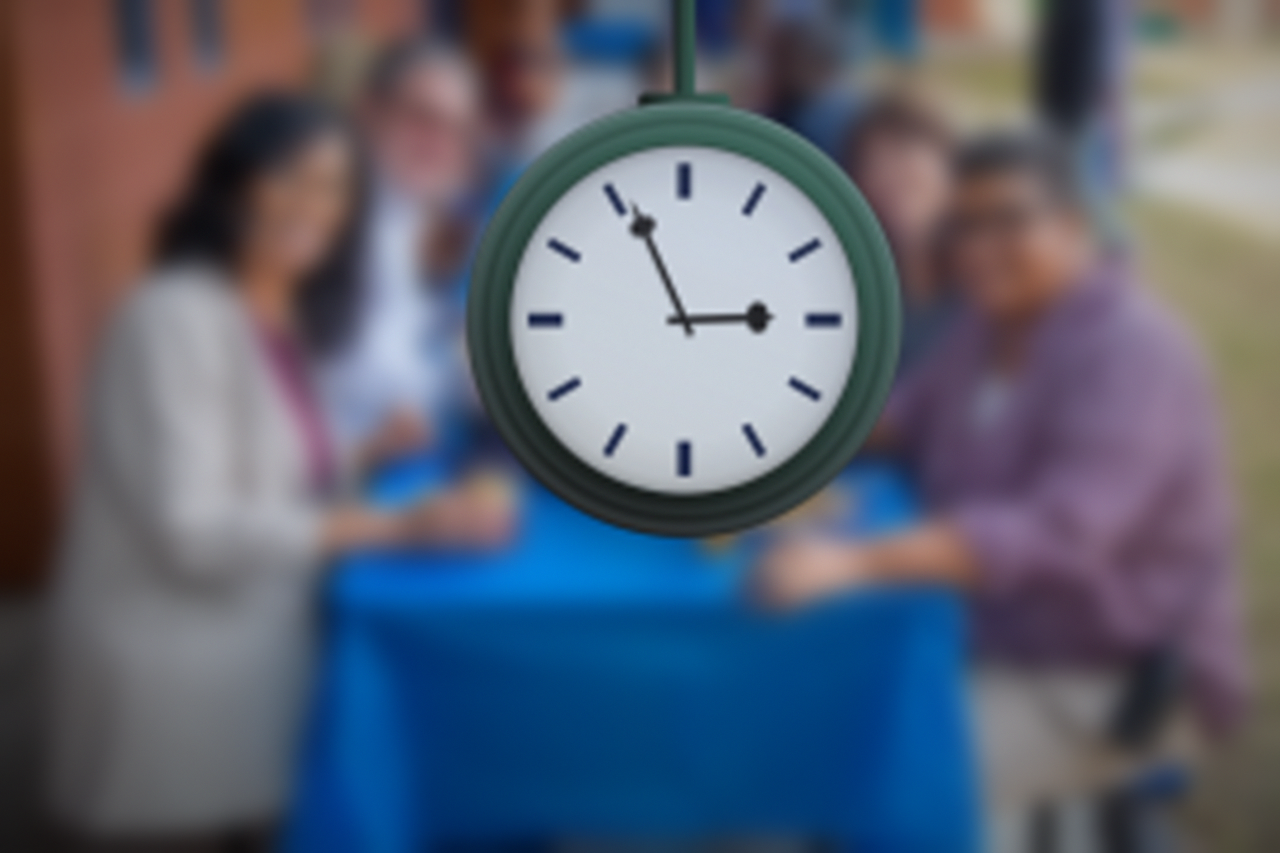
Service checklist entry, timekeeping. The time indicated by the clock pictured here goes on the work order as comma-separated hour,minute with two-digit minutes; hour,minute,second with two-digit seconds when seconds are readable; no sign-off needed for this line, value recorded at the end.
2,56
